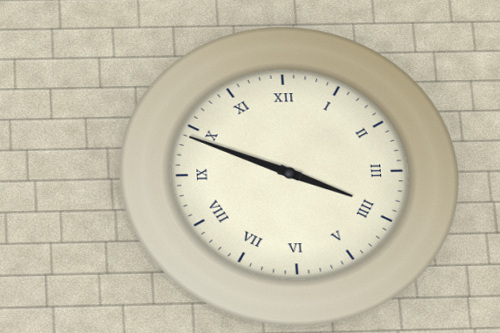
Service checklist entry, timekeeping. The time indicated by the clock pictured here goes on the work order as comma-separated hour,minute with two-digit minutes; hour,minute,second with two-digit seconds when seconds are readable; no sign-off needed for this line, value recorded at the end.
3,49
